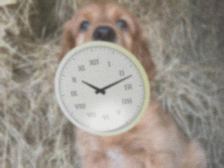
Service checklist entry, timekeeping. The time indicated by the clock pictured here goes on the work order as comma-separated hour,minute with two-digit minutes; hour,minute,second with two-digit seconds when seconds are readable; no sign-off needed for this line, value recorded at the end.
10,12
